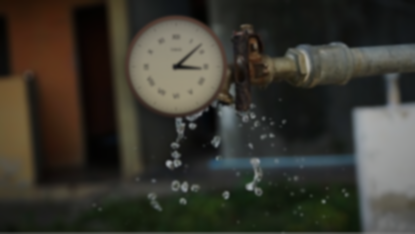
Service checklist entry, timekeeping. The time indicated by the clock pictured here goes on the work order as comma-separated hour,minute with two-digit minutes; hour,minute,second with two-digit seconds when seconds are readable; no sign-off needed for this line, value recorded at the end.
3,08
